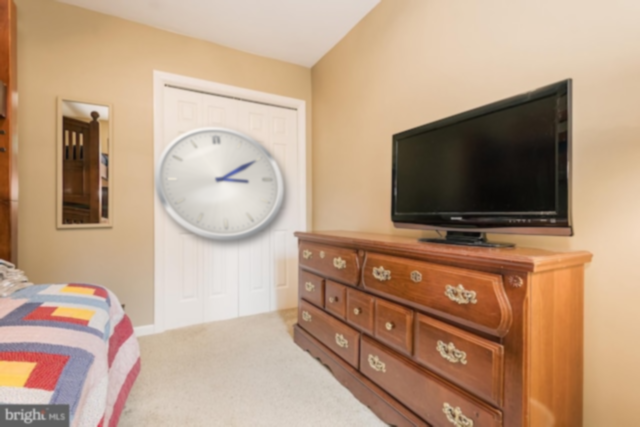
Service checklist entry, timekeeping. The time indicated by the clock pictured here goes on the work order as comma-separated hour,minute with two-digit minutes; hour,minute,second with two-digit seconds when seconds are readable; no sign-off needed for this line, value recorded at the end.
3,10
